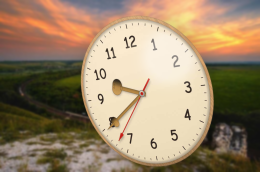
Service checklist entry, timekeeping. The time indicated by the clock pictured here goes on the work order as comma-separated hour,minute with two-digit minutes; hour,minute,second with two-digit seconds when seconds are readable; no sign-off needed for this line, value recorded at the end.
9,39,37
